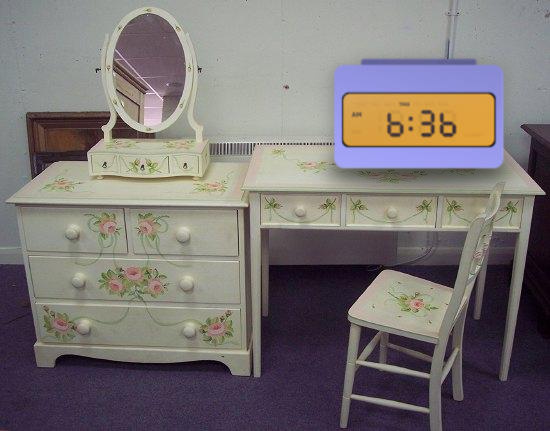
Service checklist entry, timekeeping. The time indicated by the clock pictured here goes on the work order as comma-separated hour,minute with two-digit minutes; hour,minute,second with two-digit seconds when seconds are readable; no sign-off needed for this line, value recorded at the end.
6,36
